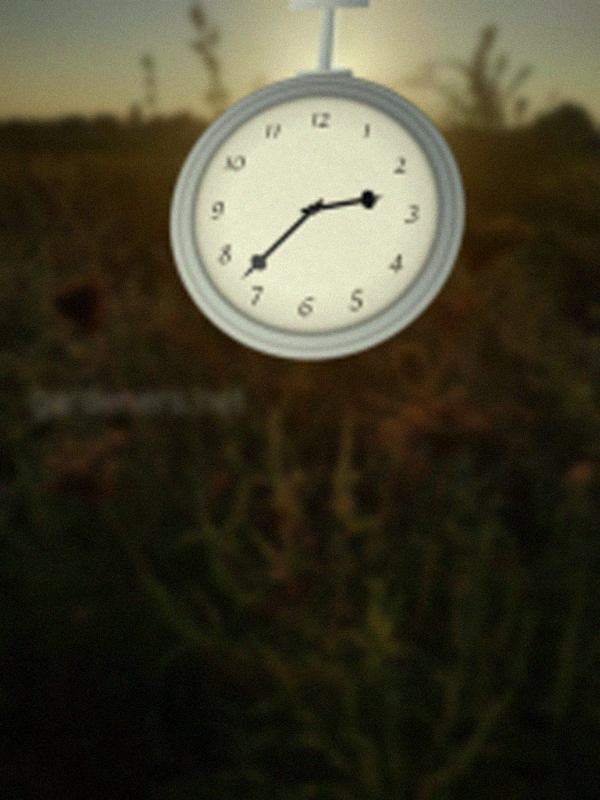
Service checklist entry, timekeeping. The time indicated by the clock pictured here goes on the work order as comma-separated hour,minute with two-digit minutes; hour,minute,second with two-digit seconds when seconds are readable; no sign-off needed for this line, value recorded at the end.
2,37
